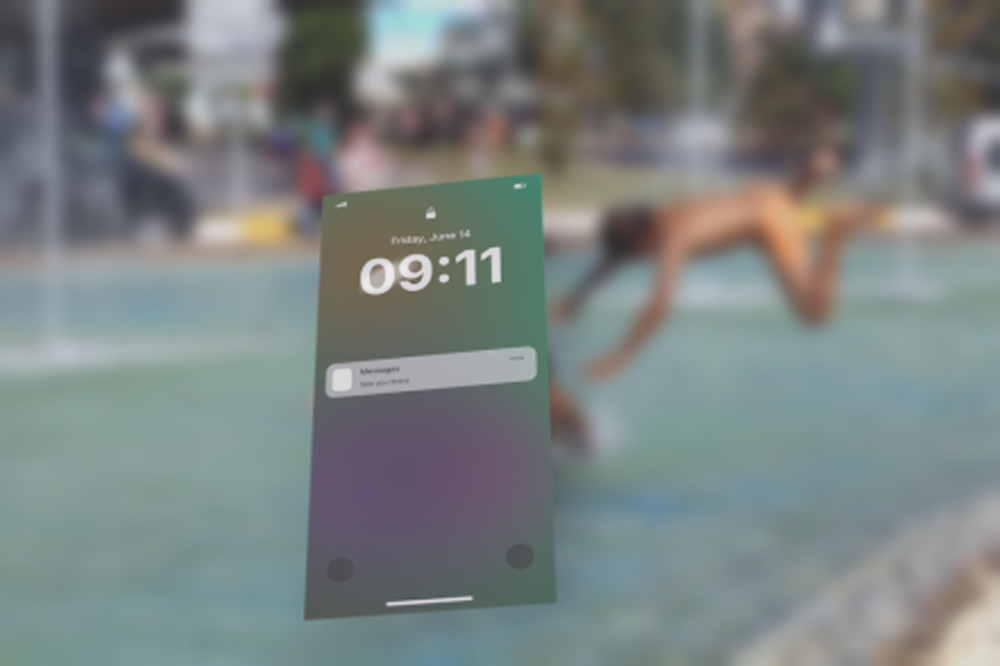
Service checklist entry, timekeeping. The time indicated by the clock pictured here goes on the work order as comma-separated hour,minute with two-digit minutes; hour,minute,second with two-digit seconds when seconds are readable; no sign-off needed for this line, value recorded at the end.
9,11
